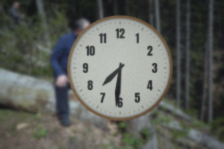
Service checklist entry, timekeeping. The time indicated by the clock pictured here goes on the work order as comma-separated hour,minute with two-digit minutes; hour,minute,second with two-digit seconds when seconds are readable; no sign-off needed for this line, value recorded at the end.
7,31
